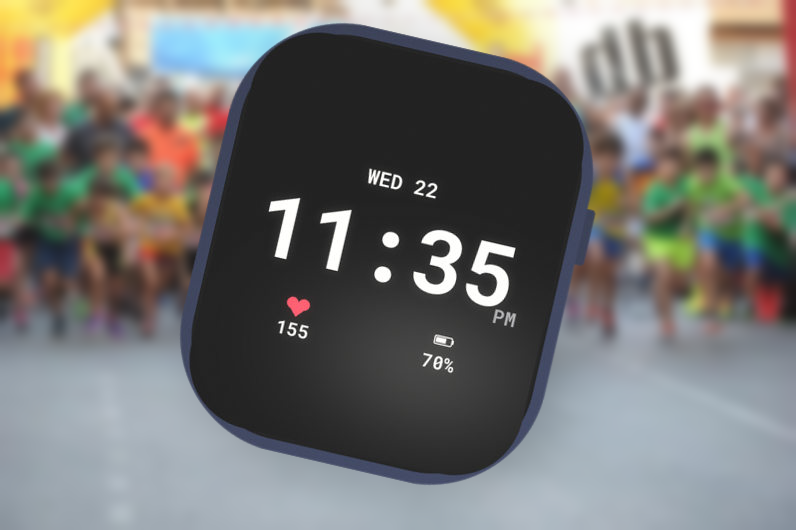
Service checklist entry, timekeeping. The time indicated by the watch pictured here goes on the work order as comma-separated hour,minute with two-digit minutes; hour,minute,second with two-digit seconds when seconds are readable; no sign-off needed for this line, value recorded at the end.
11,35
